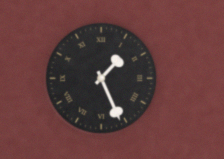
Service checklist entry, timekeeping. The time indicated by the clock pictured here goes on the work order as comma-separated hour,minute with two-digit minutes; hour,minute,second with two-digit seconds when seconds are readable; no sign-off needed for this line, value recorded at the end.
1,26
